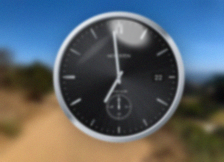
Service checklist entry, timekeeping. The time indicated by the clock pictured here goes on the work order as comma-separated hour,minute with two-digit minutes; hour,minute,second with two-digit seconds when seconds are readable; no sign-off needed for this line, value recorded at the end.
6,59
